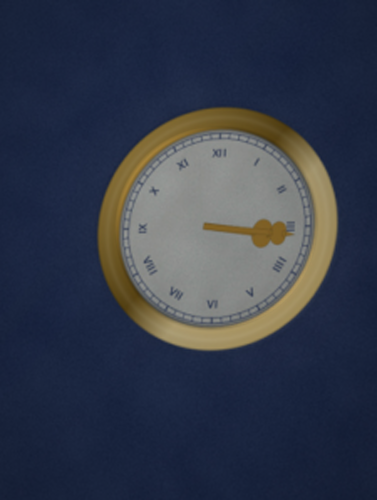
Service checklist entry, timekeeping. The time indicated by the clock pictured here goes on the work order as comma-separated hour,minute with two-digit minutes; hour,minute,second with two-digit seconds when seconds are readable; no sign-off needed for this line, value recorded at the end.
3,16
